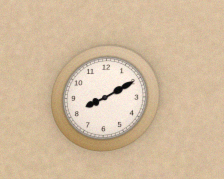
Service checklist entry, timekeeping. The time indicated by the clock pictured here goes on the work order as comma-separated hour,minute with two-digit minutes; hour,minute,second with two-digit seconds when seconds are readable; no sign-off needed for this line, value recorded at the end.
8,10
